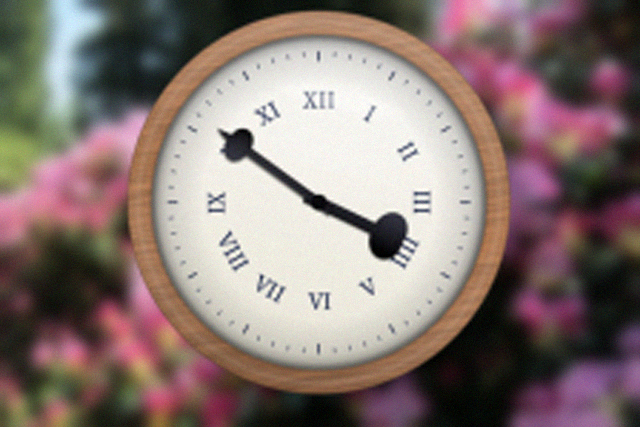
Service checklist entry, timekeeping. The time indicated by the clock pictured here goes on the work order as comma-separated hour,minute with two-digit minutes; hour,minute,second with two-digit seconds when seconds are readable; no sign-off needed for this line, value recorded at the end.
3,51
